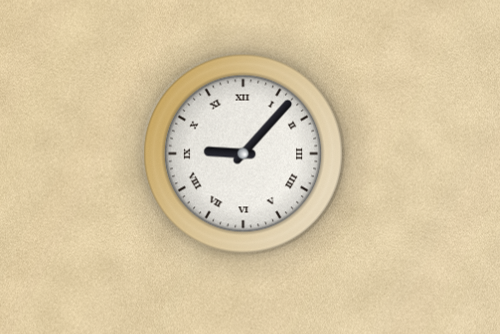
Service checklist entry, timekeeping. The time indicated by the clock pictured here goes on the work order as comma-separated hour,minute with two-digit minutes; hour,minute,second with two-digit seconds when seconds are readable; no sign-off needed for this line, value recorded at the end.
9,07
